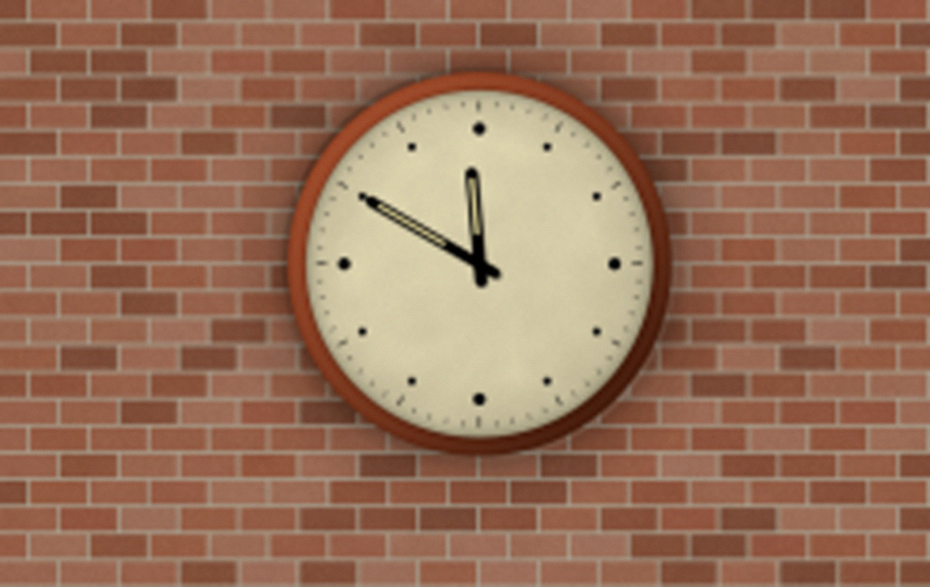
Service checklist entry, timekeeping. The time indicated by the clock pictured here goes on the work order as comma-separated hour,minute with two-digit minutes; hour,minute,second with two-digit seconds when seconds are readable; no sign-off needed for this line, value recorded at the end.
11,50
